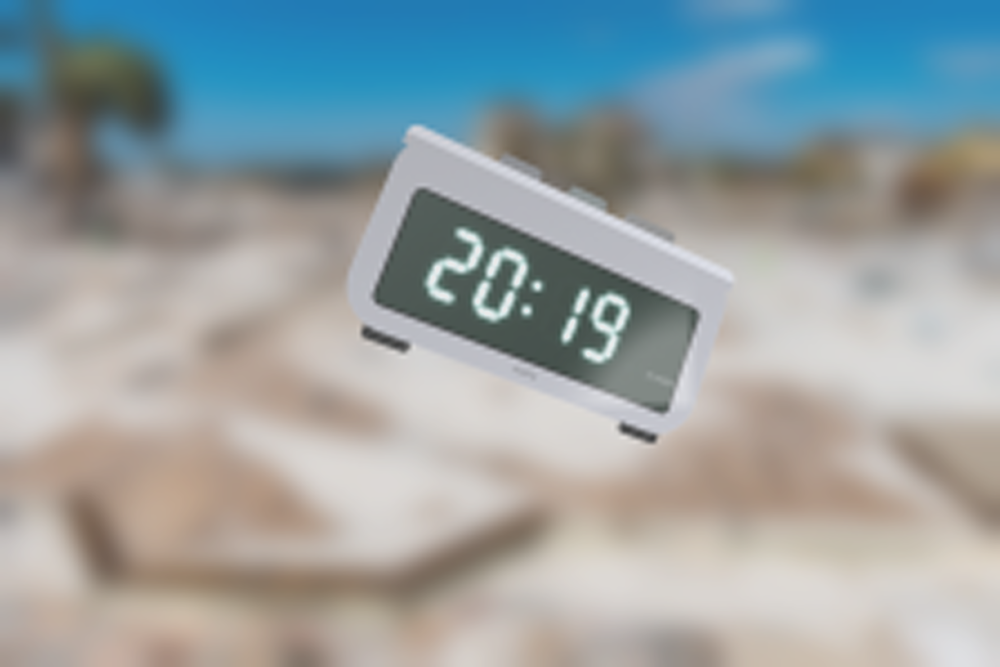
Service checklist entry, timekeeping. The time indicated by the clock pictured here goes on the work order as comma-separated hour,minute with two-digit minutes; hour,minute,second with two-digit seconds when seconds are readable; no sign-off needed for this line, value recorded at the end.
20,19
